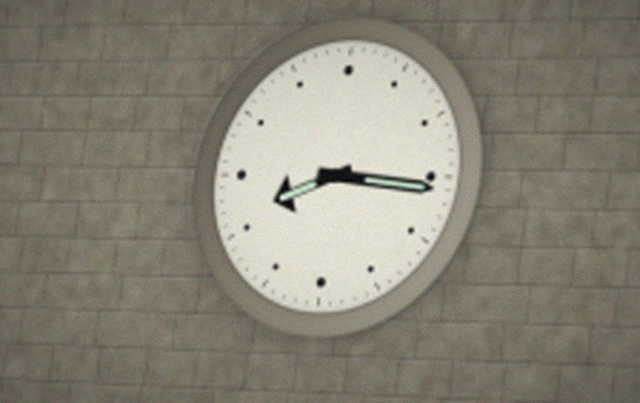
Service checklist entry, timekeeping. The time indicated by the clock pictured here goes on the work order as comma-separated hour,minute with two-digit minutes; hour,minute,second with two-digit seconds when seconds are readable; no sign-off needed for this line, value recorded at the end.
8,16
